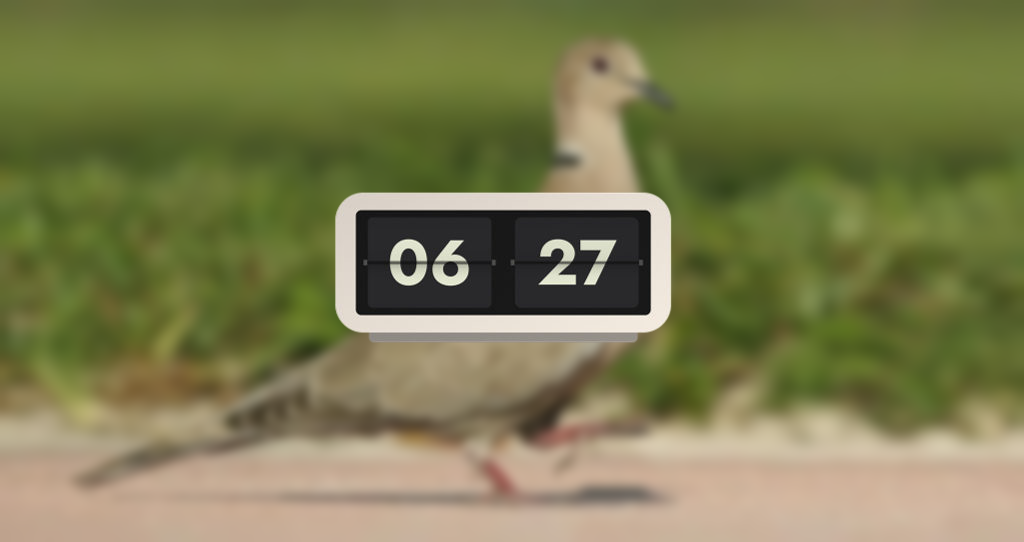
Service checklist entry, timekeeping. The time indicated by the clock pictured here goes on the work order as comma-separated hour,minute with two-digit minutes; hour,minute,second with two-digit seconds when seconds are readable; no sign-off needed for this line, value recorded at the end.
6,27
